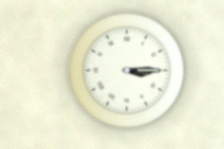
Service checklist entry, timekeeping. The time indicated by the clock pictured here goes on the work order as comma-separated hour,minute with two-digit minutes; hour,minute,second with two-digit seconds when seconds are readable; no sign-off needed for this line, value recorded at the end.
3,15
